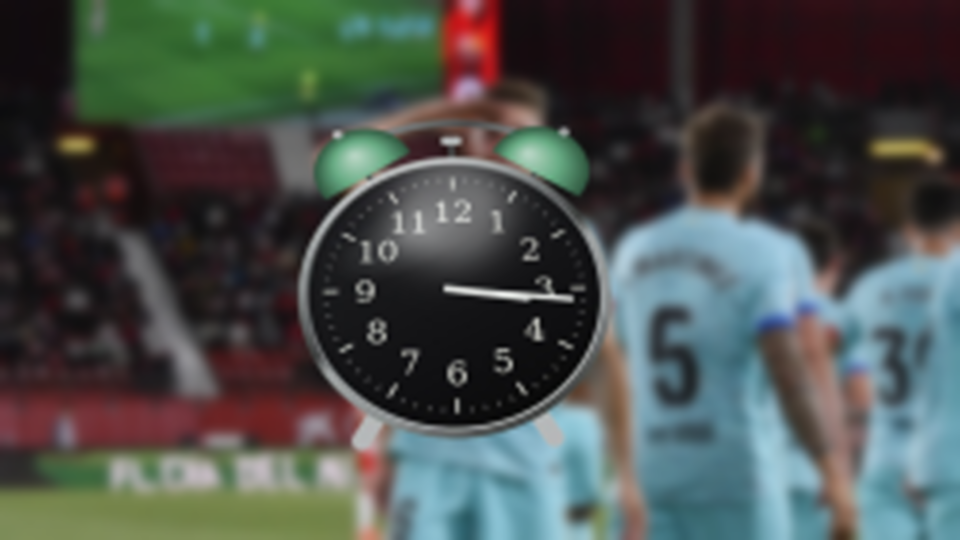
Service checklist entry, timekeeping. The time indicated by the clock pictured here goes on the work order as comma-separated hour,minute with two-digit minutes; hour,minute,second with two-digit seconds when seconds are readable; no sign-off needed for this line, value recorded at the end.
3,16
